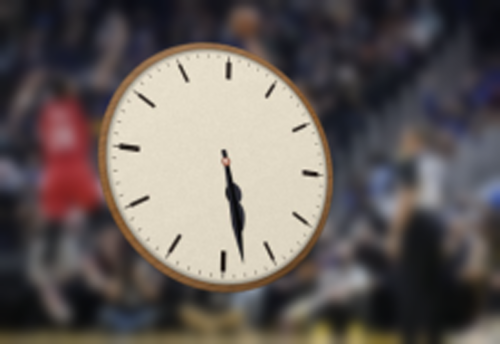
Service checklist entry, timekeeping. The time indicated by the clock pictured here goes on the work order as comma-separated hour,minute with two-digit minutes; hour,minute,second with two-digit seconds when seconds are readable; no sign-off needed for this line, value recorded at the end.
5,28
